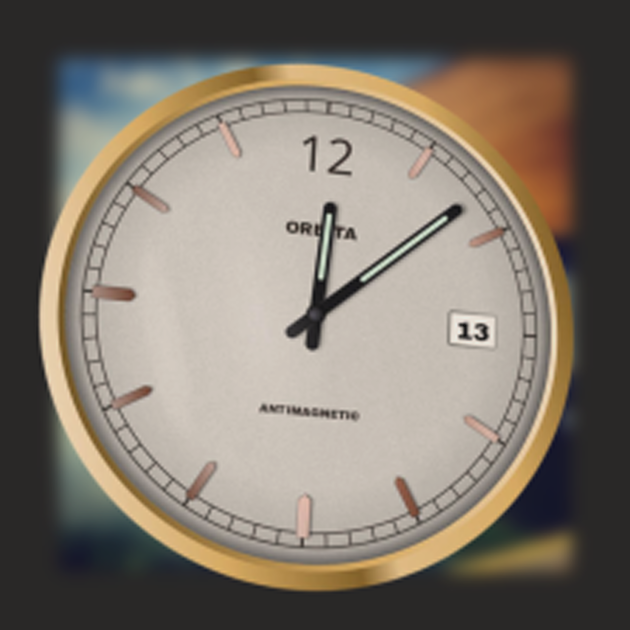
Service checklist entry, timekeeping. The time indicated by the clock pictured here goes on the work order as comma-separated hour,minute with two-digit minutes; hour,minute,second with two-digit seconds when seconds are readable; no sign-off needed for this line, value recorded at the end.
12,08
